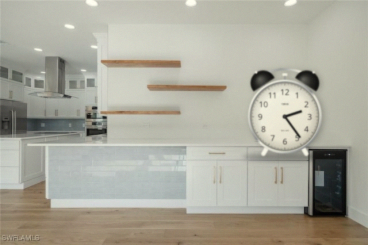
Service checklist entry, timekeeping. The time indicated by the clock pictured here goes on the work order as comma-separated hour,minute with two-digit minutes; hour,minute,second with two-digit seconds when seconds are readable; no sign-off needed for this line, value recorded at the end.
2,24
